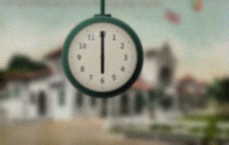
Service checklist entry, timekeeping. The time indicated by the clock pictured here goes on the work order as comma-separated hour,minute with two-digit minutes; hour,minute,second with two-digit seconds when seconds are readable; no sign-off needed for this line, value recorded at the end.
6,00
